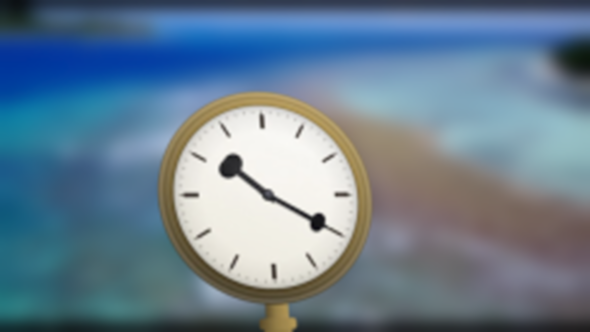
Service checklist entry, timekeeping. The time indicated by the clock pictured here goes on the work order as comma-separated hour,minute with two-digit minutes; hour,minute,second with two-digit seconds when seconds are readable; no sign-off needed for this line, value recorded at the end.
10,20
